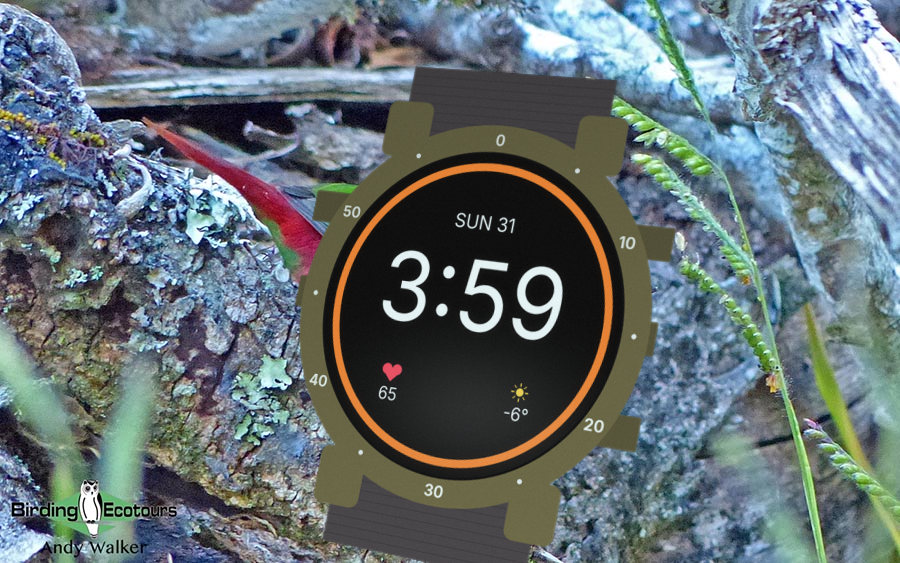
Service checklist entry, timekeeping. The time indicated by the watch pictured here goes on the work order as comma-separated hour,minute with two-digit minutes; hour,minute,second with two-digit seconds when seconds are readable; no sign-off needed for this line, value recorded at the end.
3,59
